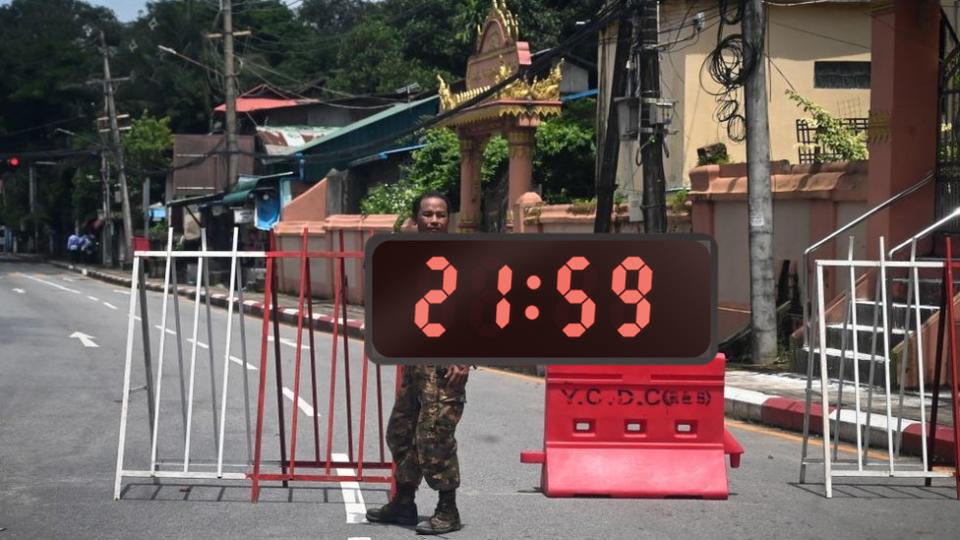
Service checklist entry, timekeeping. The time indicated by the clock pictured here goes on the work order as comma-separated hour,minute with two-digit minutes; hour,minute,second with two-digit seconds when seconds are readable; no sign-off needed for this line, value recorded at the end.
21,59
